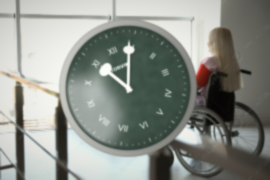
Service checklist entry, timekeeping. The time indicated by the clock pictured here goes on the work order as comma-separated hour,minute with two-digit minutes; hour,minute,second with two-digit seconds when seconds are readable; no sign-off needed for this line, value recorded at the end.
11,04
